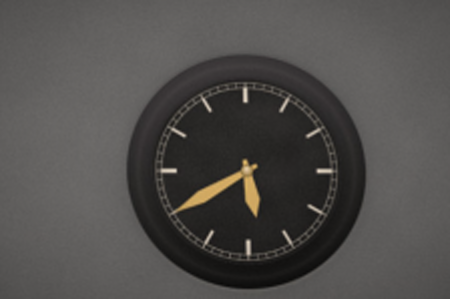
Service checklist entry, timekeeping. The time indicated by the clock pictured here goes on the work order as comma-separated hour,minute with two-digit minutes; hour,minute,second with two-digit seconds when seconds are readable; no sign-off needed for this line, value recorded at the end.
5,40
